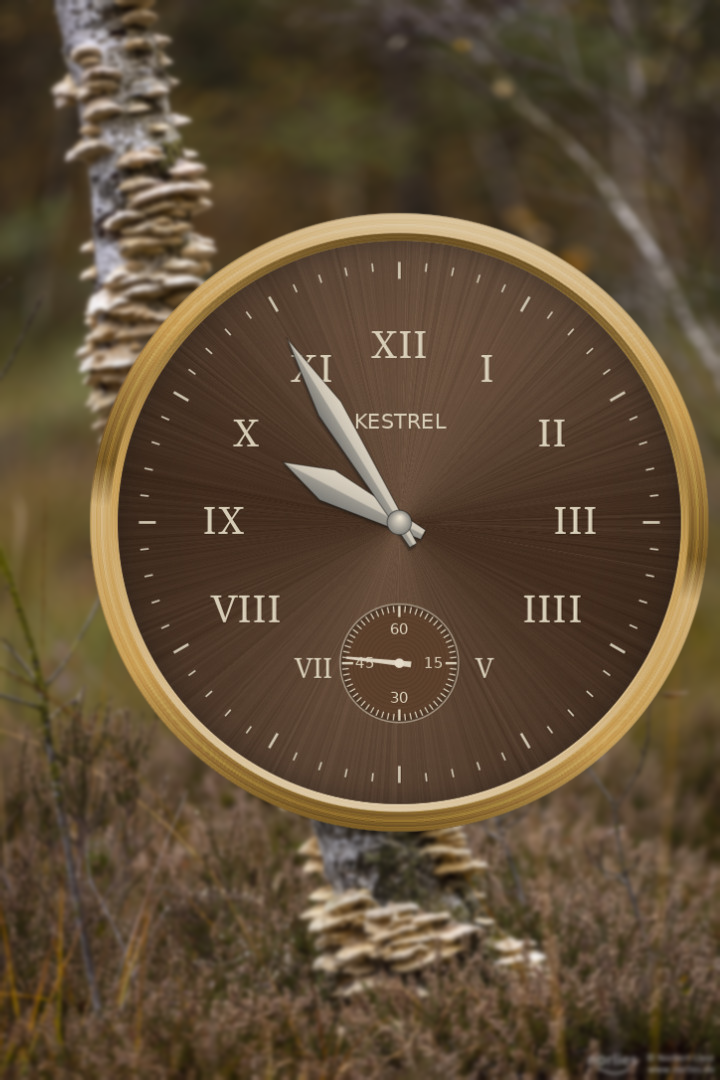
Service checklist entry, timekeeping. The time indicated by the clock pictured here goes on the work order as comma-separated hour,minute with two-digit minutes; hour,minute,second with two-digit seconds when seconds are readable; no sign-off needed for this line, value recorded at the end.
9,54,46
